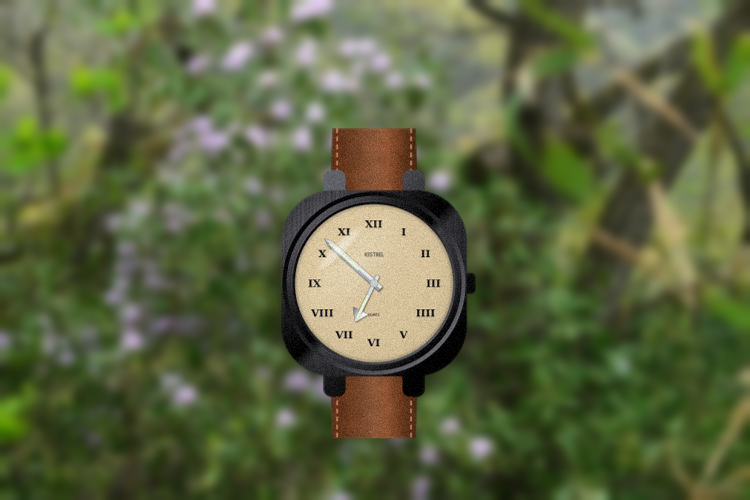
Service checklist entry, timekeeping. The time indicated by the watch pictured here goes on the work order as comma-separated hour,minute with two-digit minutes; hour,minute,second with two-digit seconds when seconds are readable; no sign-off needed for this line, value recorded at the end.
6,52
